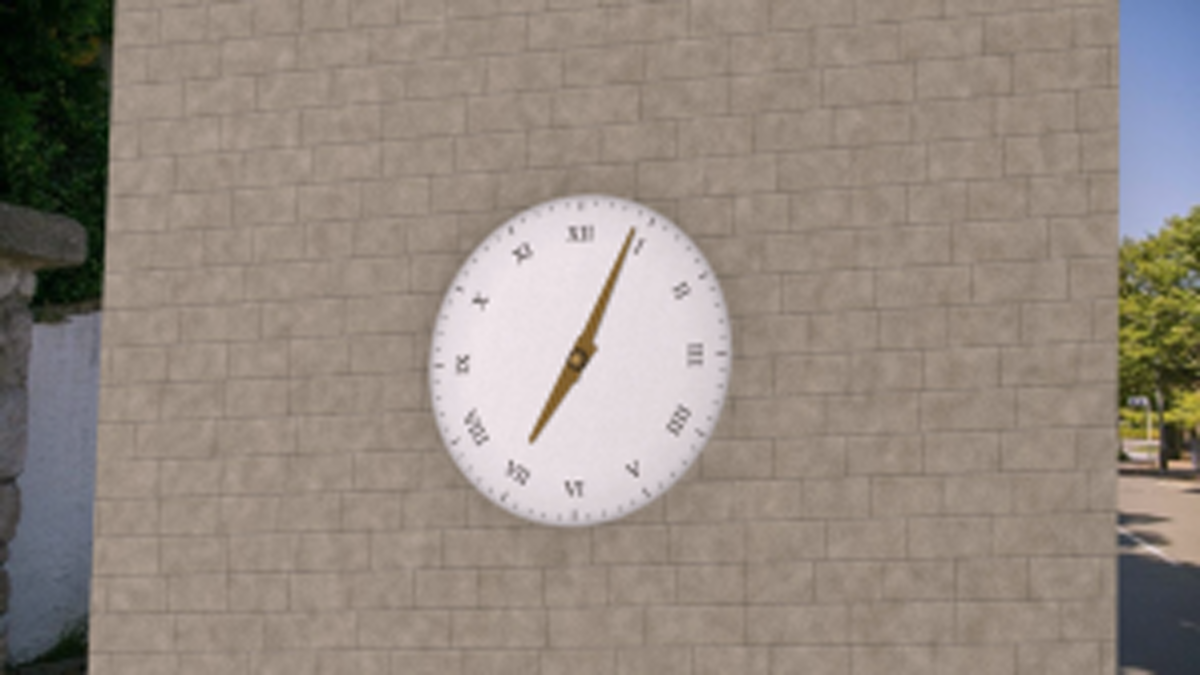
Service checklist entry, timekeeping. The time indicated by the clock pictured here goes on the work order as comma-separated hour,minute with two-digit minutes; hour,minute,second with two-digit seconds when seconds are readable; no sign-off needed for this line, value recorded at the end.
7,04
